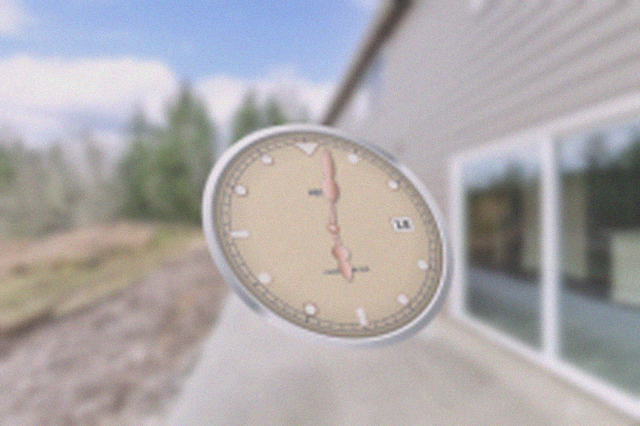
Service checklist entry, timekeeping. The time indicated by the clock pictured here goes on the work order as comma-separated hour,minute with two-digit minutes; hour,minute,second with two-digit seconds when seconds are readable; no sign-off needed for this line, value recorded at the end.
6,02
